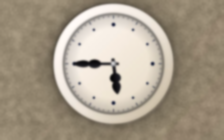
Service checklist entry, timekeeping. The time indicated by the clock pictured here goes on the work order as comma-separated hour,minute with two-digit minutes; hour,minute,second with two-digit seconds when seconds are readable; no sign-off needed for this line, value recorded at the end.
5,45
